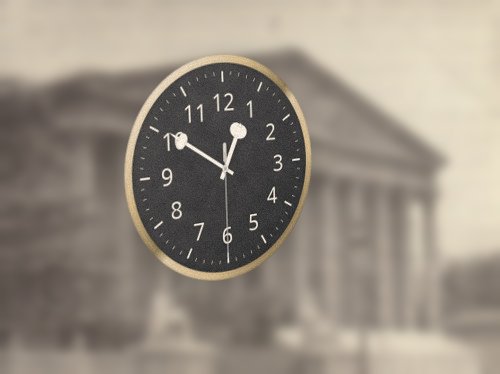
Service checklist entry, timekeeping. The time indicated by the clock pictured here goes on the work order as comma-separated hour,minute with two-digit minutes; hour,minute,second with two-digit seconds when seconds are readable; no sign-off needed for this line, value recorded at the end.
12,50,30
